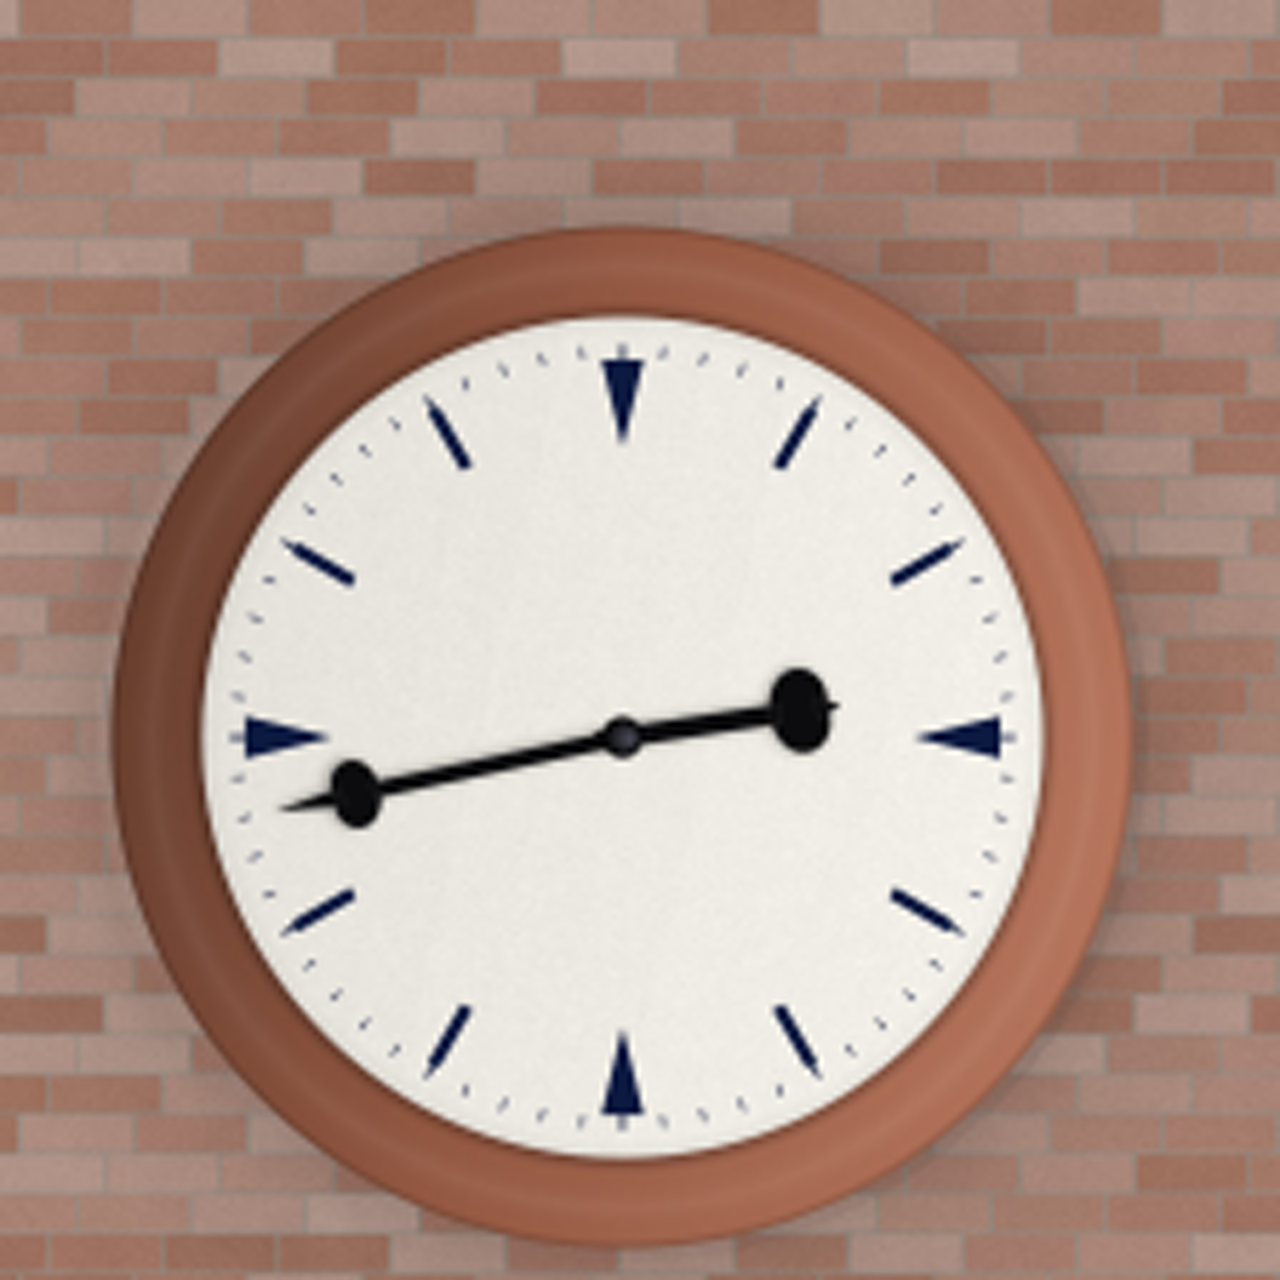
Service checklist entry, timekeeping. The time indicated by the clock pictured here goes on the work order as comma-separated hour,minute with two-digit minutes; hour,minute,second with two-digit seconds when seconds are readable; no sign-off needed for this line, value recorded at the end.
2,43
